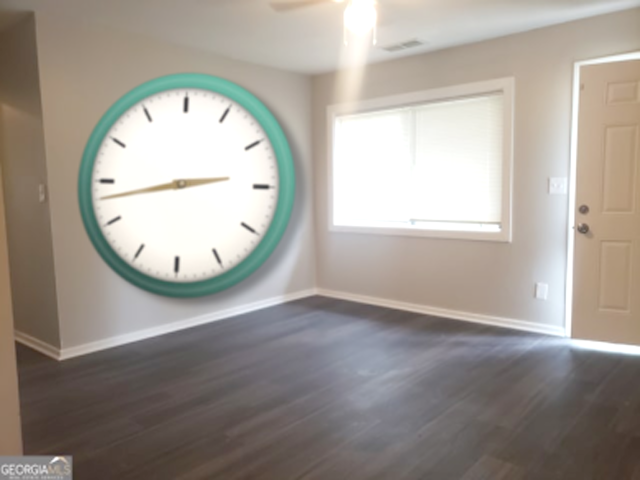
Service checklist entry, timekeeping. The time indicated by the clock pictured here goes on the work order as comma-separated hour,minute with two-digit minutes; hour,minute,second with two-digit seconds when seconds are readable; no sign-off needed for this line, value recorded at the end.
2,43
